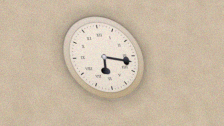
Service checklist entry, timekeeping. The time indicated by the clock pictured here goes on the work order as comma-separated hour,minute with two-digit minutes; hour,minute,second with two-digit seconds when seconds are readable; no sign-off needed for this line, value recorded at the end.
6,17
